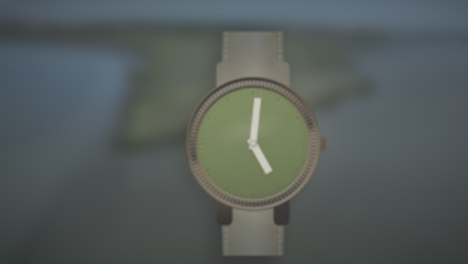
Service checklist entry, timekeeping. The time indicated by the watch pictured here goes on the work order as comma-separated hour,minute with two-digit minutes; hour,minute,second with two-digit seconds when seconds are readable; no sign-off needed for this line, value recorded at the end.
5,01
